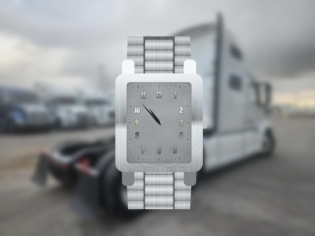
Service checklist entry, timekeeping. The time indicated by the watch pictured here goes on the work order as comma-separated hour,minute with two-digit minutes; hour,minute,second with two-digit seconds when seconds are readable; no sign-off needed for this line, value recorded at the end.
10,53
